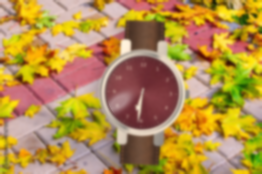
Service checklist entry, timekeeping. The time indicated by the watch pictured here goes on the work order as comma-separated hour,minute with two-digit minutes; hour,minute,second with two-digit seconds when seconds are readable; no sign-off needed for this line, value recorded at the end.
6,31
